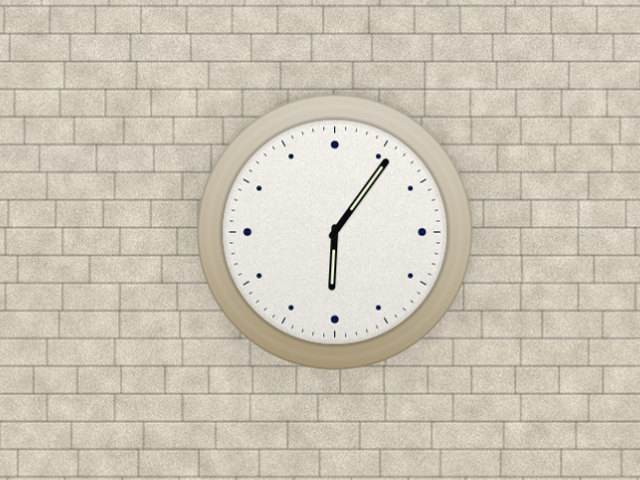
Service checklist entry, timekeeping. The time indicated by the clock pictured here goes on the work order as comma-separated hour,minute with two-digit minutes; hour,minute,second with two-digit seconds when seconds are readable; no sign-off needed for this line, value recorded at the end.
6,06
